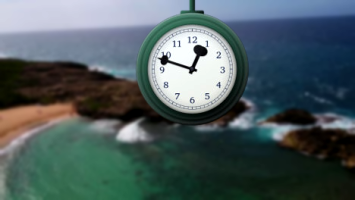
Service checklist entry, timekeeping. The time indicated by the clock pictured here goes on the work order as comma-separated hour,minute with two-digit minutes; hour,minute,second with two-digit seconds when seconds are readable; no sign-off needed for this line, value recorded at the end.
12,48
